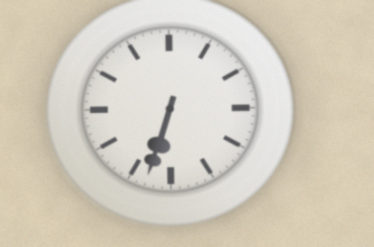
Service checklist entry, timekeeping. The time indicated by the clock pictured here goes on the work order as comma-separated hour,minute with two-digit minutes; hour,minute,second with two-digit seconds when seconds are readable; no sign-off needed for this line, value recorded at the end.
6,33
